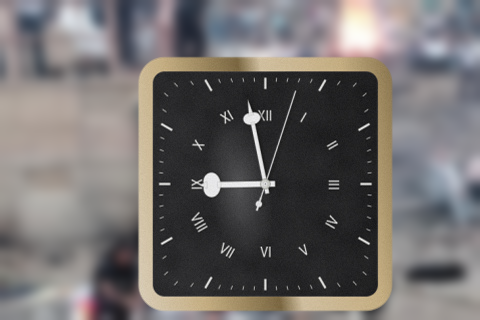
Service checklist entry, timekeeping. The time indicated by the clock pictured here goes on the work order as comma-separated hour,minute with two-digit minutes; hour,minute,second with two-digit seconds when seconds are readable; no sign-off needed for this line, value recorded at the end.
8,58,03
